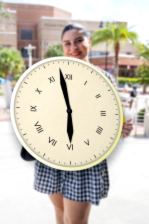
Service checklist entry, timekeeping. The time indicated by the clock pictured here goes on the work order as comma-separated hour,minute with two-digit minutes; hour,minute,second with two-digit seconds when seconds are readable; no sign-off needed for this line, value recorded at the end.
5,58
